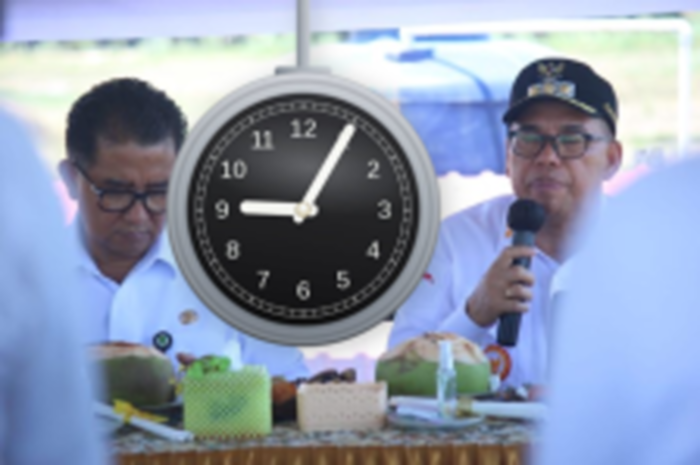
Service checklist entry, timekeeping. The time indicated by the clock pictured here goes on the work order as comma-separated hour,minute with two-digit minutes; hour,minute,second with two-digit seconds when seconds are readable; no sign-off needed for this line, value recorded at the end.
9,05
